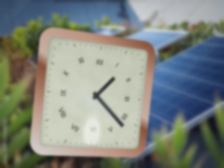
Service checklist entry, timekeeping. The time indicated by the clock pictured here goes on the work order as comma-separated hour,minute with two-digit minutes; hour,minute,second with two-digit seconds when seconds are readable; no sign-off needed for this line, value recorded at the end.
1,22
